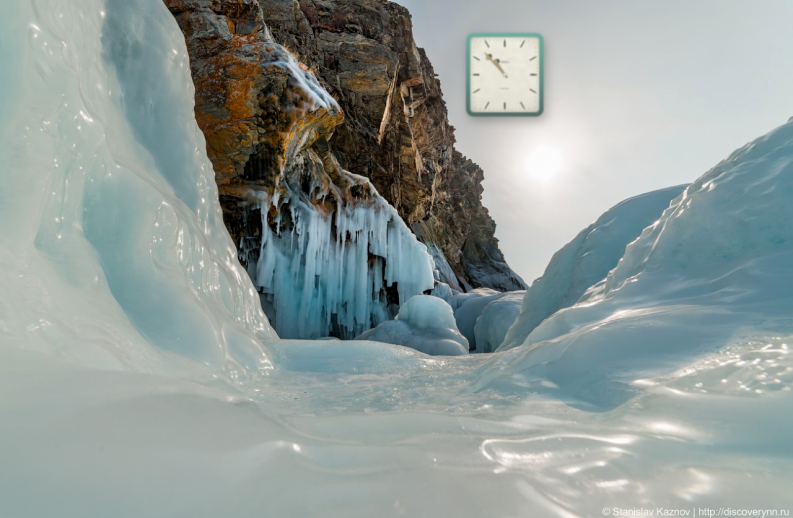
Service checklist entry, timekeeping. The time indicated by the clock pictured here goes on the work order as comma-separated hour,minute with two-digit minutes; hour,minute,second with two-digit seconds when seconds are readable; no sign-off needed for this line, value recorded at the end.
10,53
